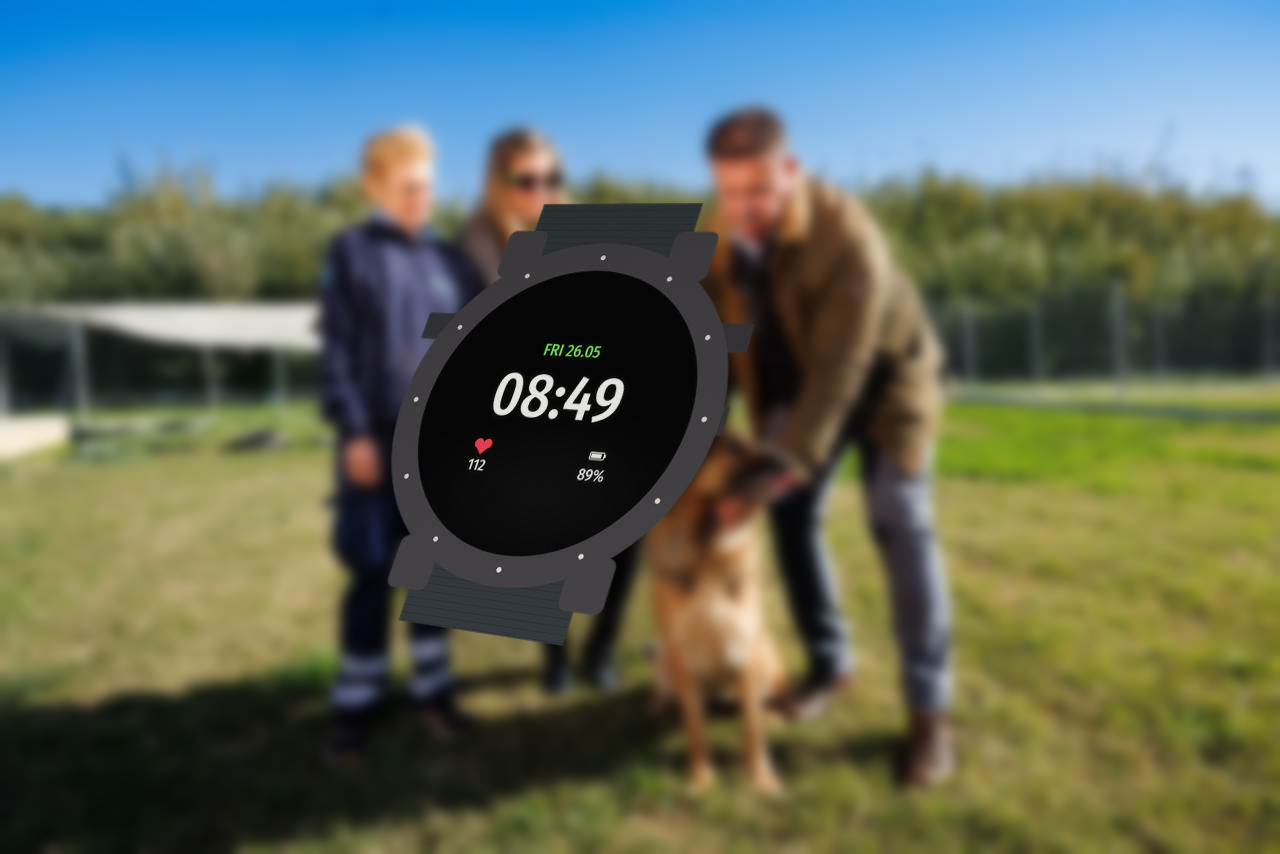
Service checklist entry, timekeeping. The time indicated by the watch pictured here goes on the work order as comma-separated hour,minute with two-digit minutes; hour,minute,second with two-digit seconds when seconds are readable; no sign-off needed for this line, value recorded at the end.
8,49
